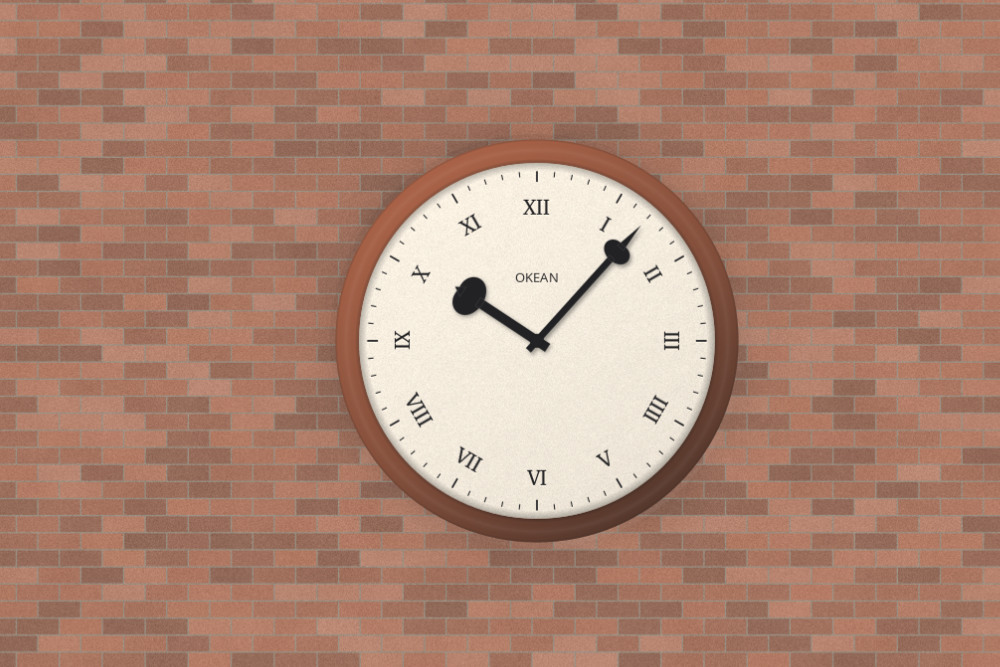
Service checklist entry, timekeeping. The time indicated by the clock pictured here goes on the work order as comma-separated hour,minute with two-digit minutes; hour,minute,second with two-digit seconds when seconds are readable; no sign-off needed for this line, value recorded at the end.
10,07
